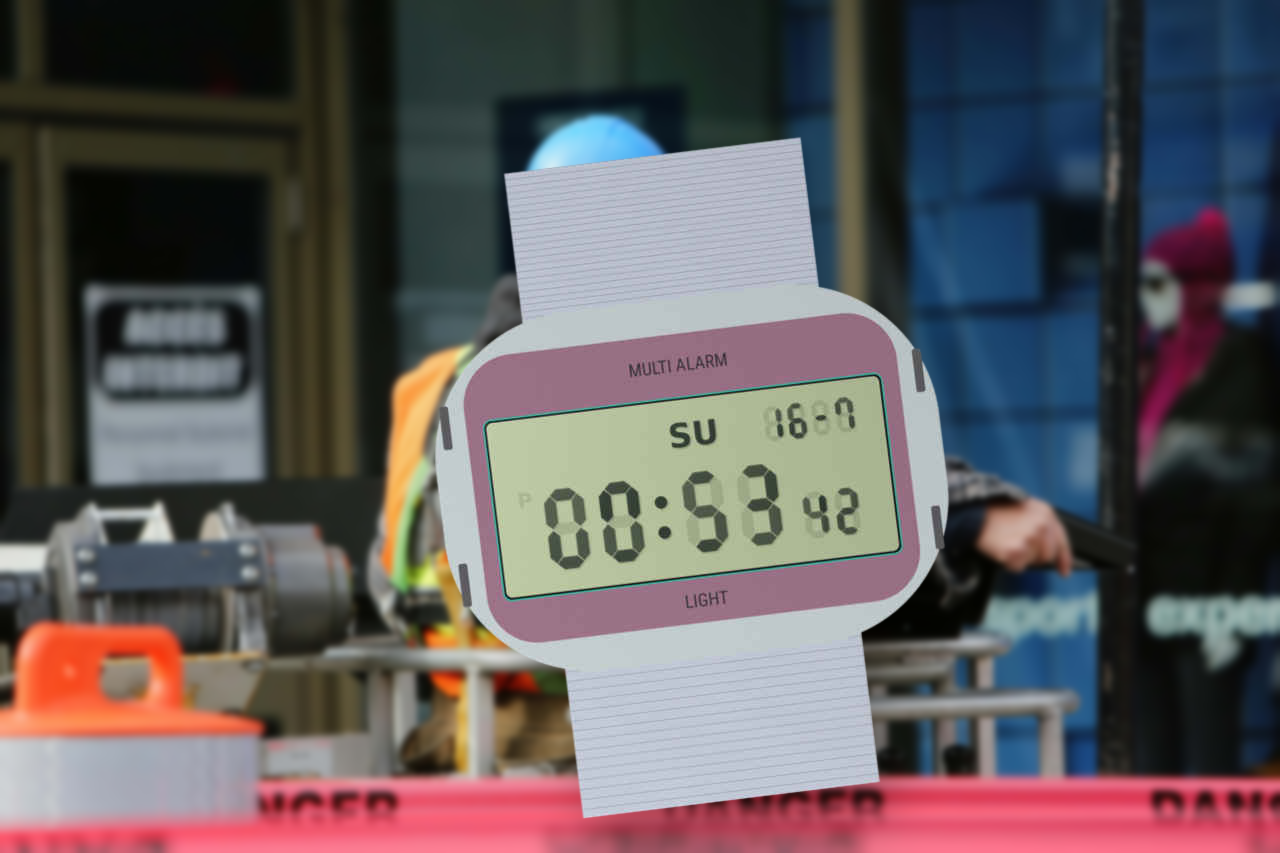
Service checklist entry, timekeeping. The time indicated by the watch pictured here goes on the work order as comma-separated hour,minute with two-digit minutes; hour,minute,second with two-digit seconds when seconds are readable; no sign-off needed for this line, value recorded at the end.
0,53,42
